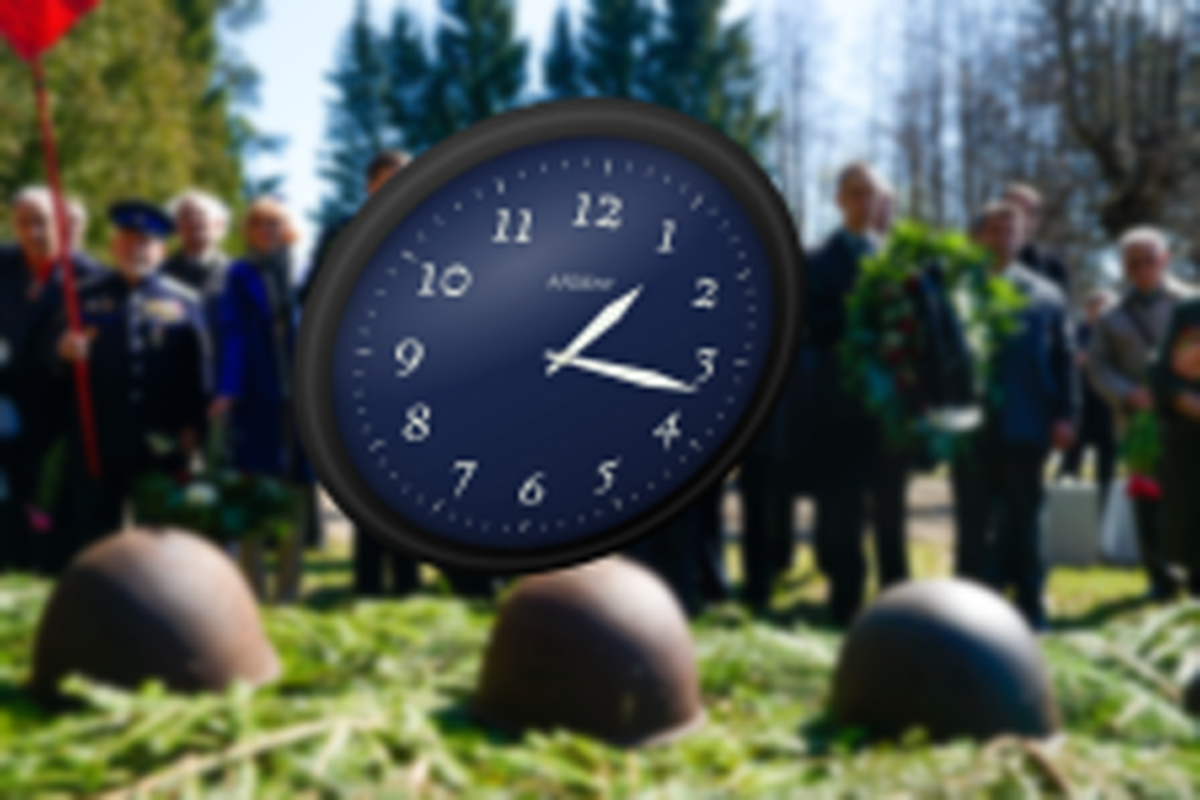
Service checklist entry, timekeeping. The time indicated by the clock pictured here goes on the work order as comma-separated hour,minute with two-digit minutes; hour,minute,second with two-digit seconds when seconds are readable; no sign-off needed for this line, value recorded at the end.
1,17
